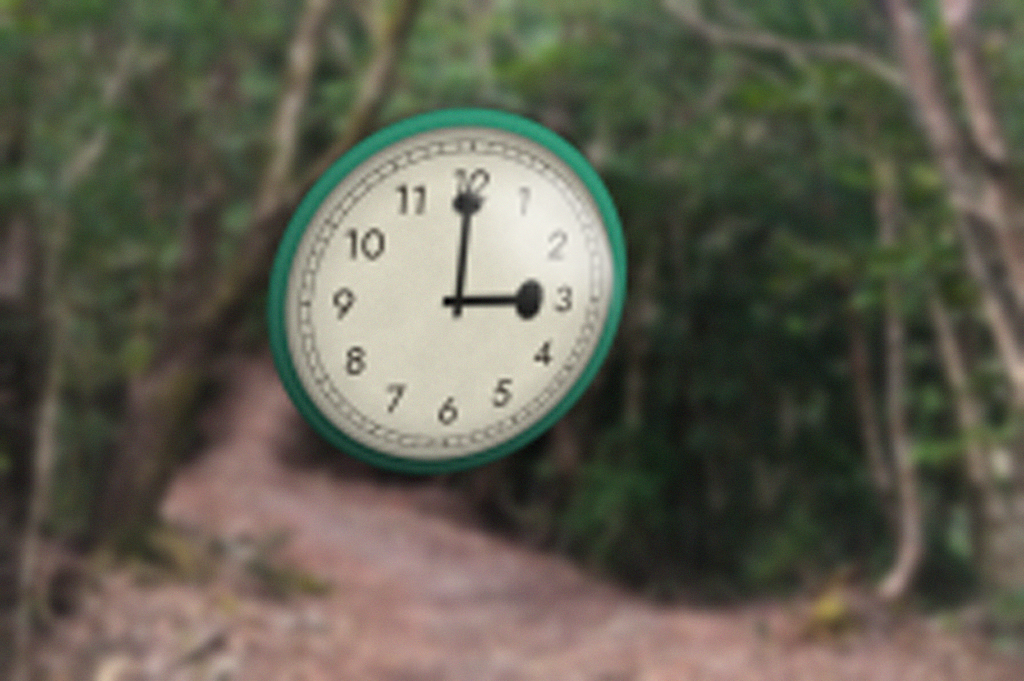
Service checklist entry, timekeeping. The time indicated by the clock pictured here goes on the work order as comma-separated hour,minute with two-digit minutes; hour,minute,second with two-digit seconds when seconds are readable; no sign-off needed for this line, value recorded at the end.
3,00
